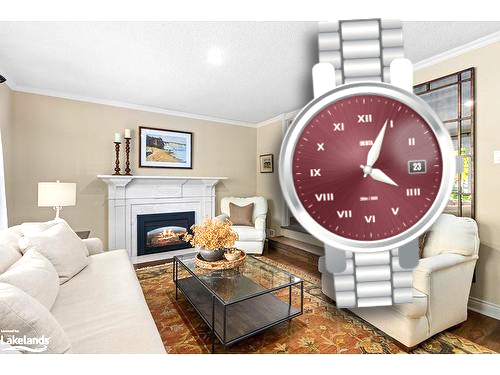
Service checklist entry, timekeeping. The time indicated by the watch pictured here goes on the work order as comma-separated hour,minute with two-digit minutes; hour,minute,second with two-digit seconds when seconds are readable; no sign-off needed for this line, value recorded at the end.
4,04
